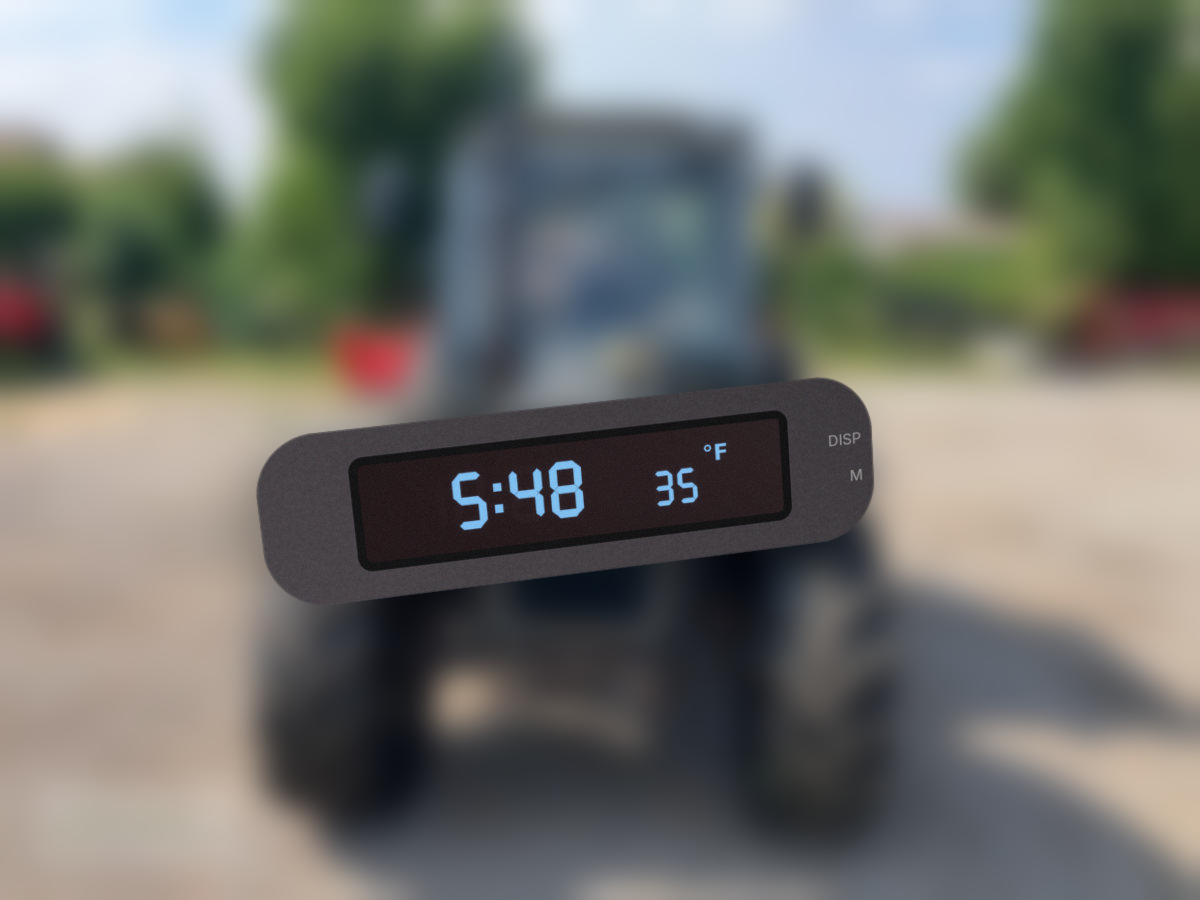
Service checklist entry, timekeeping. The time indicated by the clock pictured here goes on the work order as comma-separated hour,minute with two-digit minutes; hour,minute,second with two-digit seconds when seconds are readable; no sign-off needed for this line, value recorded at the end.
5,48
